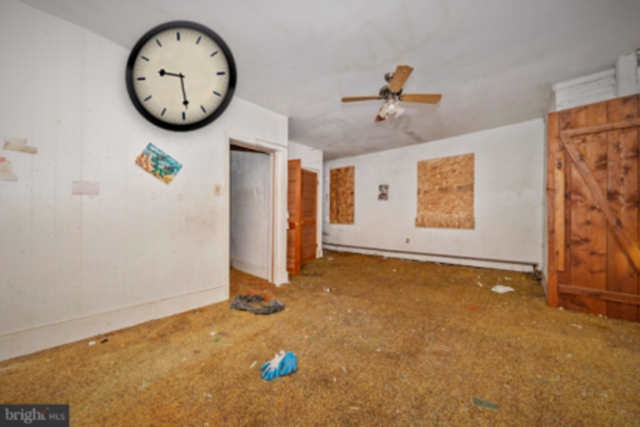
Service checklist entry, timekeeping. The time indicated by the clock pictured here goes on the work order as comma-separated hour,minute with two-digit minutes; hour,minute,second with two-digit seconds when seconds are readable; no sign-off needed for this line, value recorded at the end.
9,29
